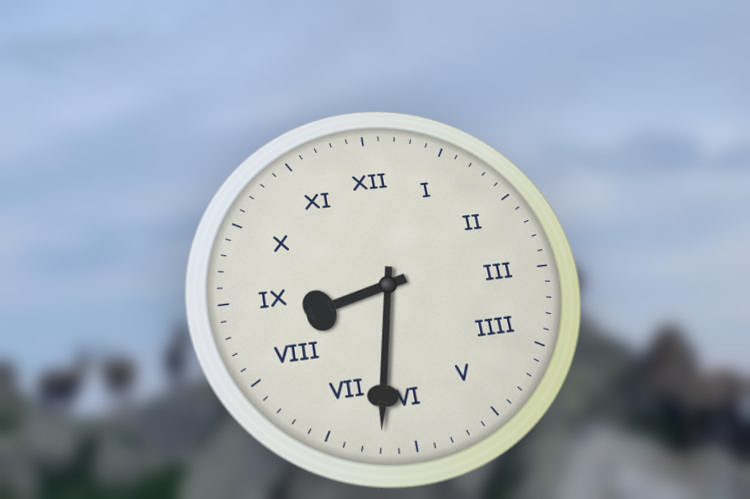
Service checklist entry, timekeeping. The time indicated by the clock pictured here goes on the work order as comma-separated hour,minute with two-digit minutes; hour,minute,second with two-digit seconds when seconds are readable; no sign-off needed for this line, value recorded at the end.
8,32
